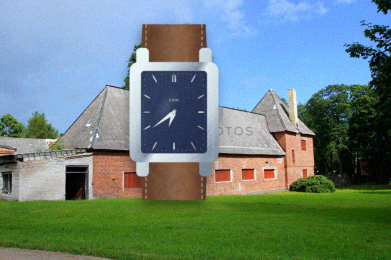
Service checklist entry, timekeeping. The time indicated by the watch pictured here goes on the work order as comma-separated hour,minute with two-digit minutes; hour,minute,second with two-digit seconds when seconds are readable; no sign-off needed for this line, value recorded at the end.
6,39
